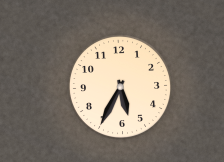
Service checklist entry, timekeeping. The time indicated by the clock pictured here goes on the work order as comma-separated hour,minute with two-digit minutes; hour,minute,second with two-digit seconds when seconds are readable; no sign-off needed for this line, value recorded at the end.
5,35
